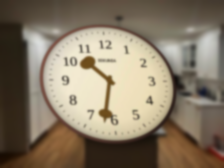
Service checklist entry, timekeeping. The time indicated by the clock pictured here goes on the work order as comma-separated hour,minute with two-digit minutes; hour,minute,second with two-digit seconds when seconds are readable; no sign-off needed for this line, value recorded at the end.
10,32
